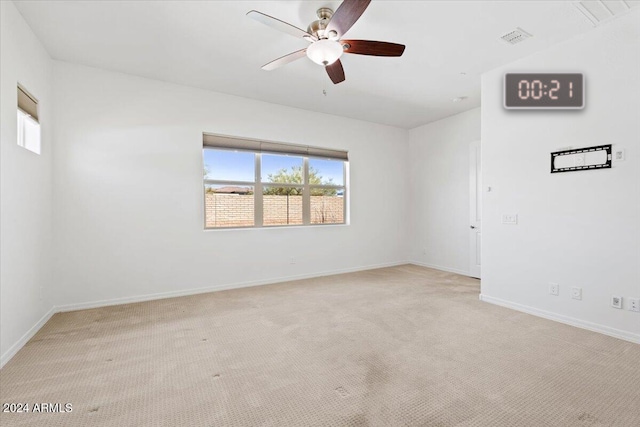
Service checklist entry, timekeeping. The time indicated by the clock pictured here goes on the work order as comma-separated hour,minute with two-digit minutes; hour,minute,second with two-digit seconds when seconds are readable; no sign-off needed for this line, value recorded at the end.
0,21
